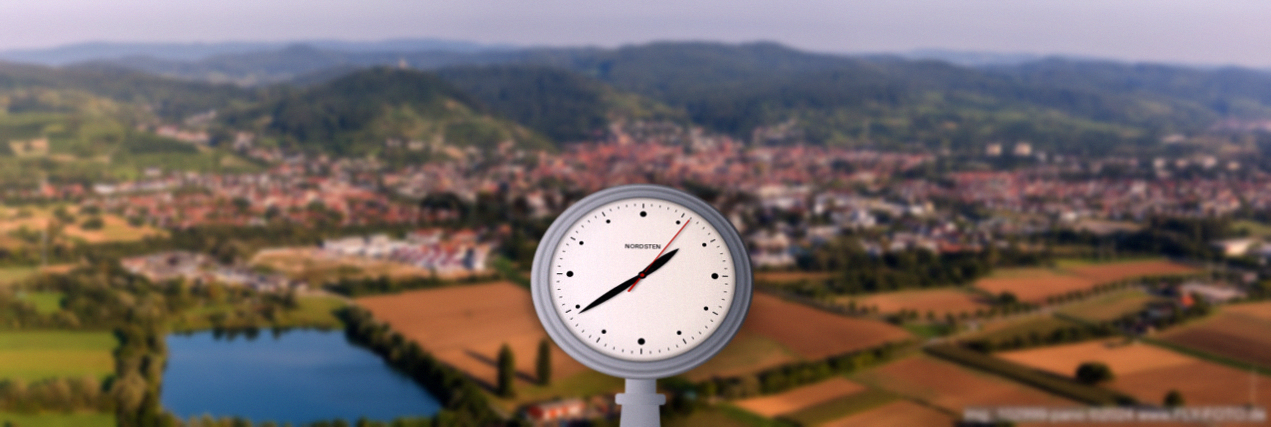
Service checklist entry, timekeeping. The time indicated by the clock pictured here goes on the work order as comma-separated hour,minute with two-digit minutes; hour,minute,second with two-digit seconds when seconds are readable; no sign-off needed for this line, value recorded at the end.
1,39,06
